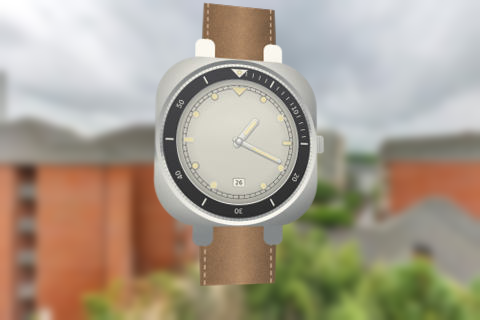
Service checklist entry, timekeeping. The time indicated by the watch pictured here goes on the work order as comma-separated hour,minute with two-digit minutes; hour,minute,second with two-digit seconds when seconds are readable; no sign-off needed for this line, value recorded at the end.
1,19
